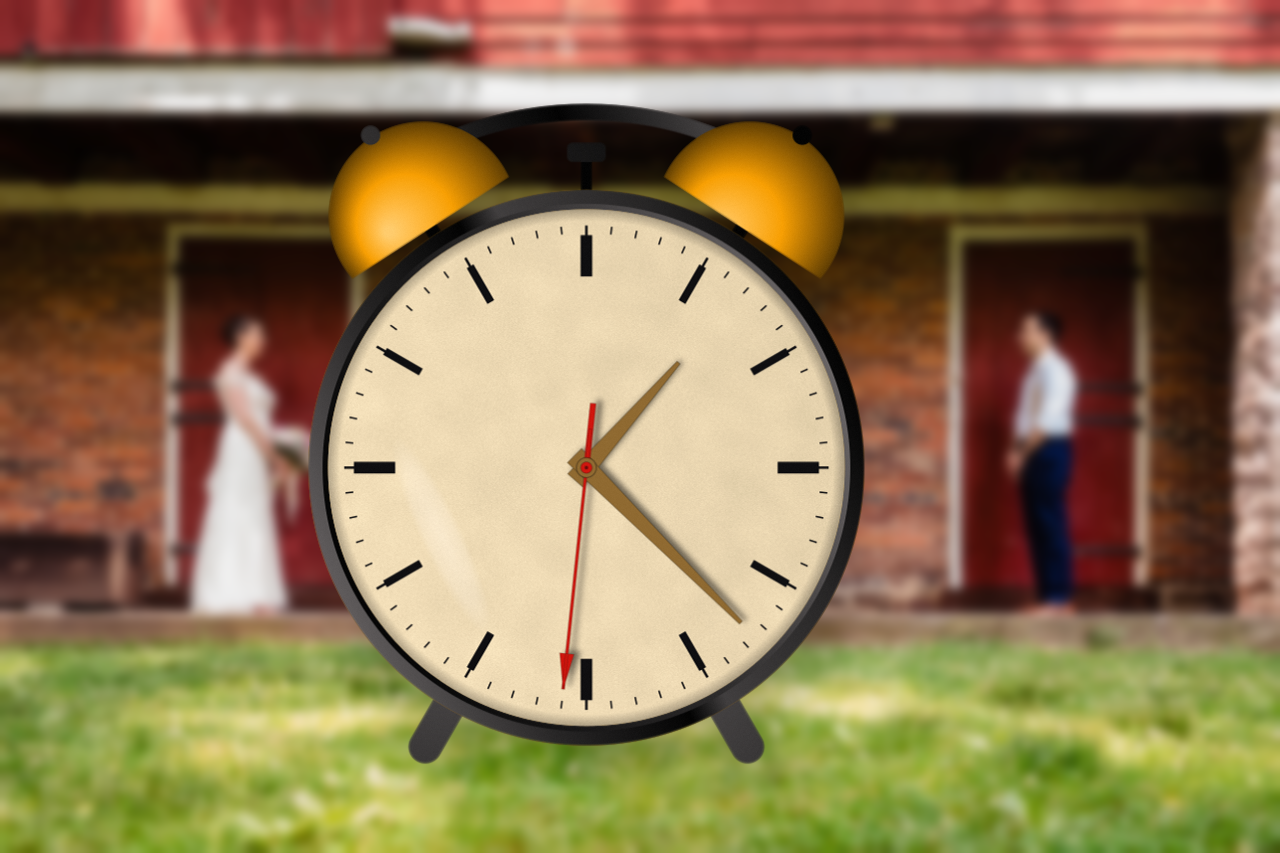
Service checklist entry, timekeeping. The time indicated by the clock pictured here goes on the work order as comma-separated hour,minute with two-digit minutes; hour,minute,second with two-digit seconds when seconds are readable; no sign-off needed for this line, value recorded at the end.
1,22,31
